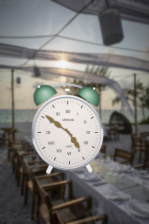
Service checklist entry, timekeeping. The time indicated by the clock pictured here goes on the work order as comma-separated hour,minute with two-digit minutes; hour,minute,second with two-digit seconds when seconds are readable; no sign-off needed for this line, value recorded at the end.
4,51
